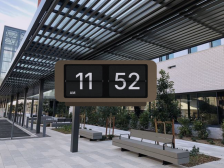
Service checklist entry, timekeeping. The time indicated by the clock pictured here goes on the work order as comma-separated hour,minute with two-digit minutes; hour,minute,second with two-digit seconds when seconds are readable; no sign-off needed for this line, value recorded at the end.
11,52
